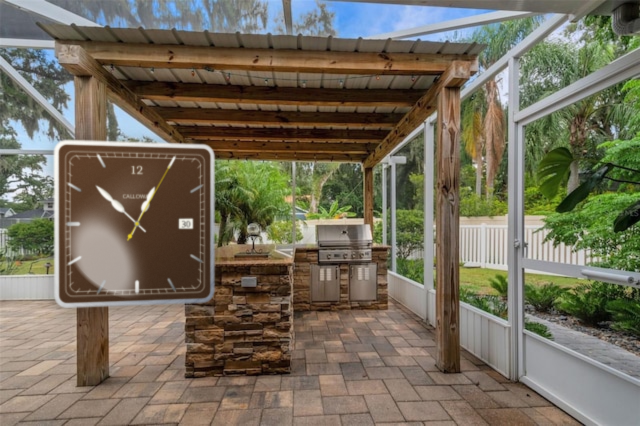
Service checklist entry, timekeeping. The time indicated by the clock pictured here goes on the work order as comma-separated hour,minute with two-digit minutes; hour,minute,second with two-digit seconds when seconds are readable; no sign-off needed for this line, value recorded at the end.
12,52,05
